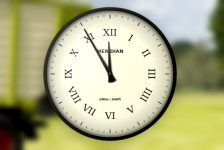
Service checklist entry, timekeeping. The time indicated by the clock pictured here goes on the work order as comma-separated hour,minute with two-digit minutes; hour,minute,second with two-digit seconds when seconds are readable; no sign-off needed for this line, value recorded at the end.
11,55
